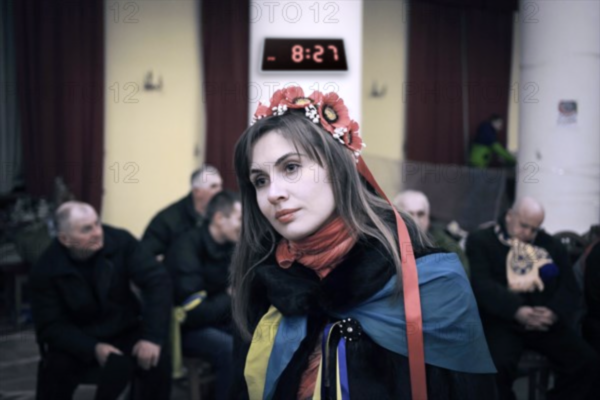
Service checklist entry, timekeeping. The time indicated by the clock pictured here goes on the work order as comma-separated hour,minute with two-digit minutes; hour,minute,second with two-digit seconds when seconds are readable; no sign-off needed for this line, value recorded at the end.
8,27
